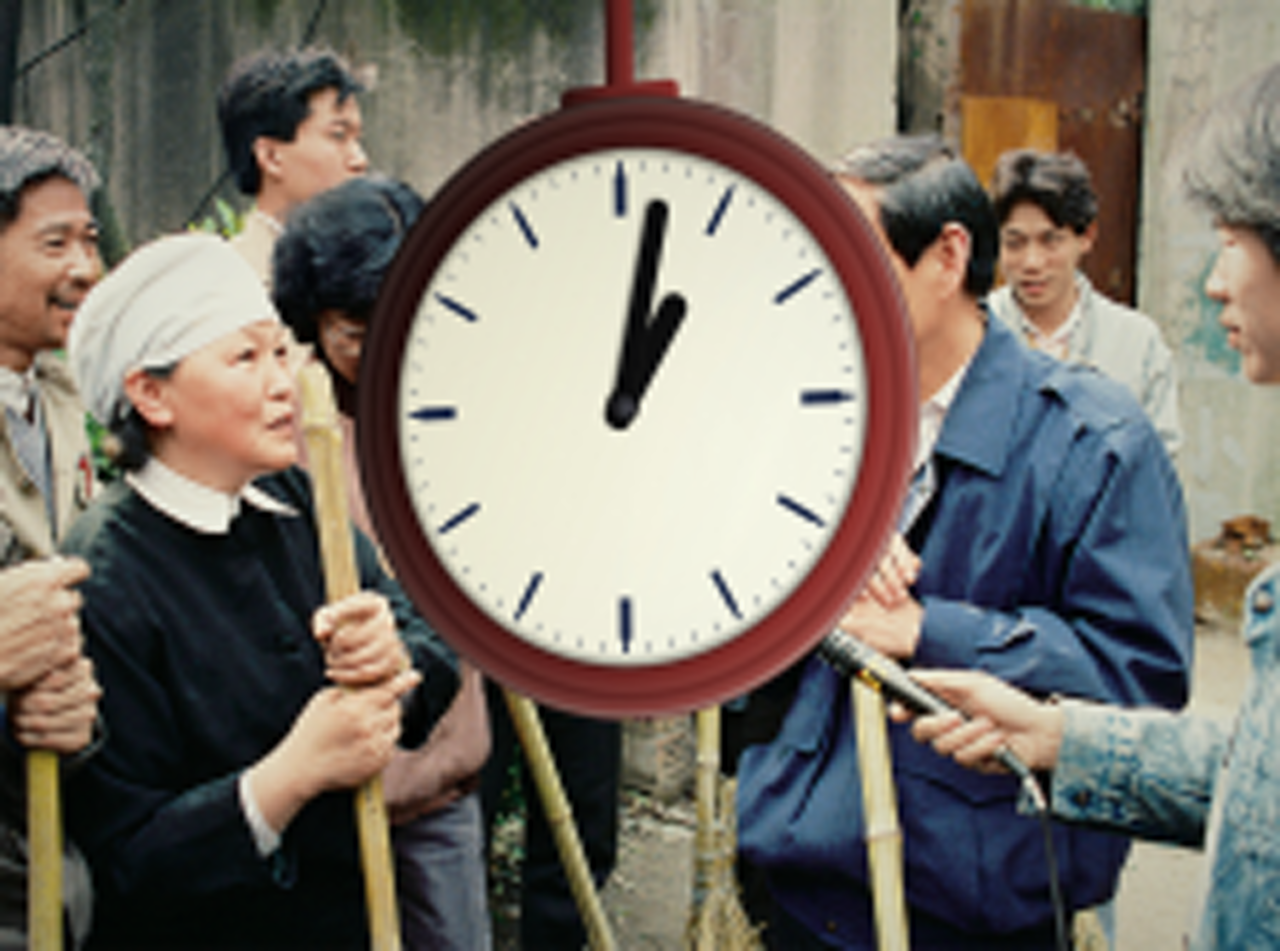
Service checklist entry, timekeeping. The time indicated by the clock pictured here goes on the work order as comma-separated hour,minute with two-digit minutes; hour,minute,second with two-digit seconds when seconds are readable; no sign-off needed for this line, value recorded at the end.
1,02
